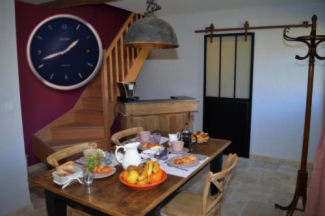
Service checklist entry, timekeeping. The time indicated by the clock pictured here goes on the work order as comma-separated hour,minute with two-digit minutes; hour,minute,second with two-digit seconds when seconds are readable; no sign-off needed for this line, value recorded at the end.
1,42
